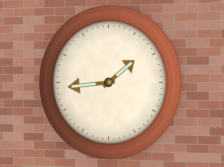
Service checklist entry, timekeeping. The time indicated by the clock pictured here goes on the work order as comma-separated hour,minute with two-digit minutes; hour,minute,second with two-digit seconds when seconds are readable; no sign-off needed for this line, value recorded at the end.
1,44
